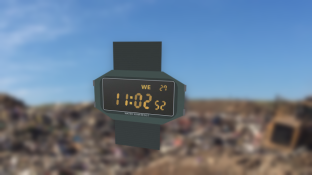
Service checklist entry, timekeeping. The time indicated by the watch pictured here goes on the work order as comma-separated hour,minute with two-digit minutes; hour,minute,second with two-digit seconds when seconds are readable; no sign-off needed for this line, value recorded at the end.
11,02,52
